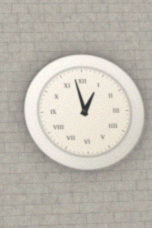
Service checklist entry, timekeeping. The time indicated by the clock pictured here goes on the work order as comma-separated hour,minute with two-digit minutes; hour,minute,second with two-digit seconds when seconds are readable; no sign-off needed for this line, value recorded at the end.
12,58
